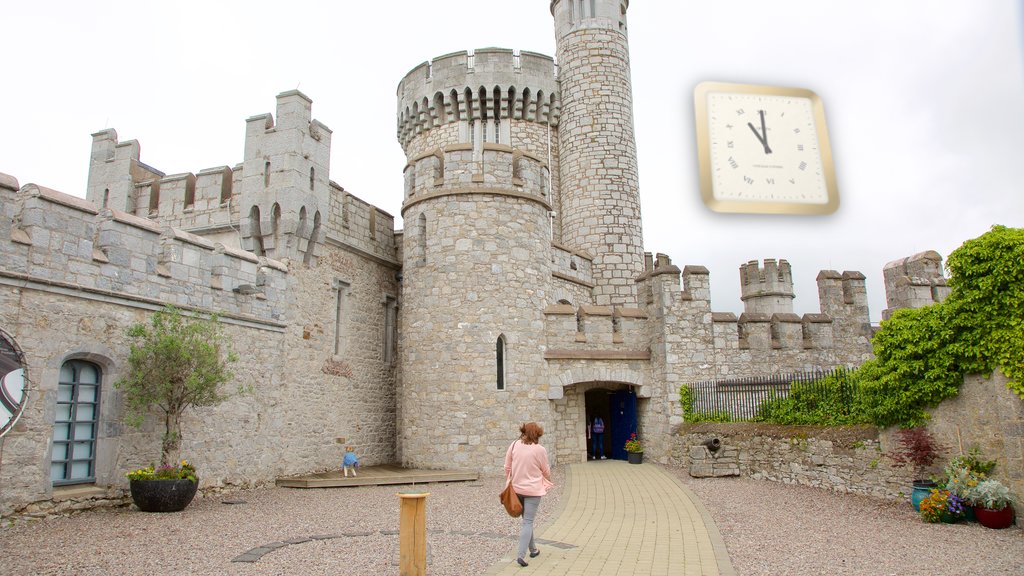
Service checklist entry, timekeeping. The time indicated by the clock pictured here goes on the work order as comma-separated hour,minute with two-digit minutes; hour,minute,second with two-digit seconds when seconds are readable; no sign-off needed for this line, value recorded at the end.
11,00
